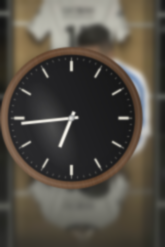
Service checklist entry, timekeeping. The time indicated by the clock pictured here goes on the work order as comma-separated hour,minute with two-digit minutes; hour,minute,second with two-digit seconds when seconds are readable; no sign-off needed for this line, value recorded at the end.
6,44
